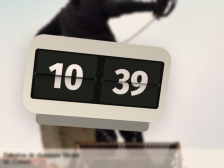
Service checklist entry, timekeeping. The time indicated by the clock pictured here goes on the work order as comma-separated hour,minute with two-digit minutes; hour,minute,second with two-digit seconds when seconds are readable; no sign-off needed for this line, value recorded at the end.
10,39
